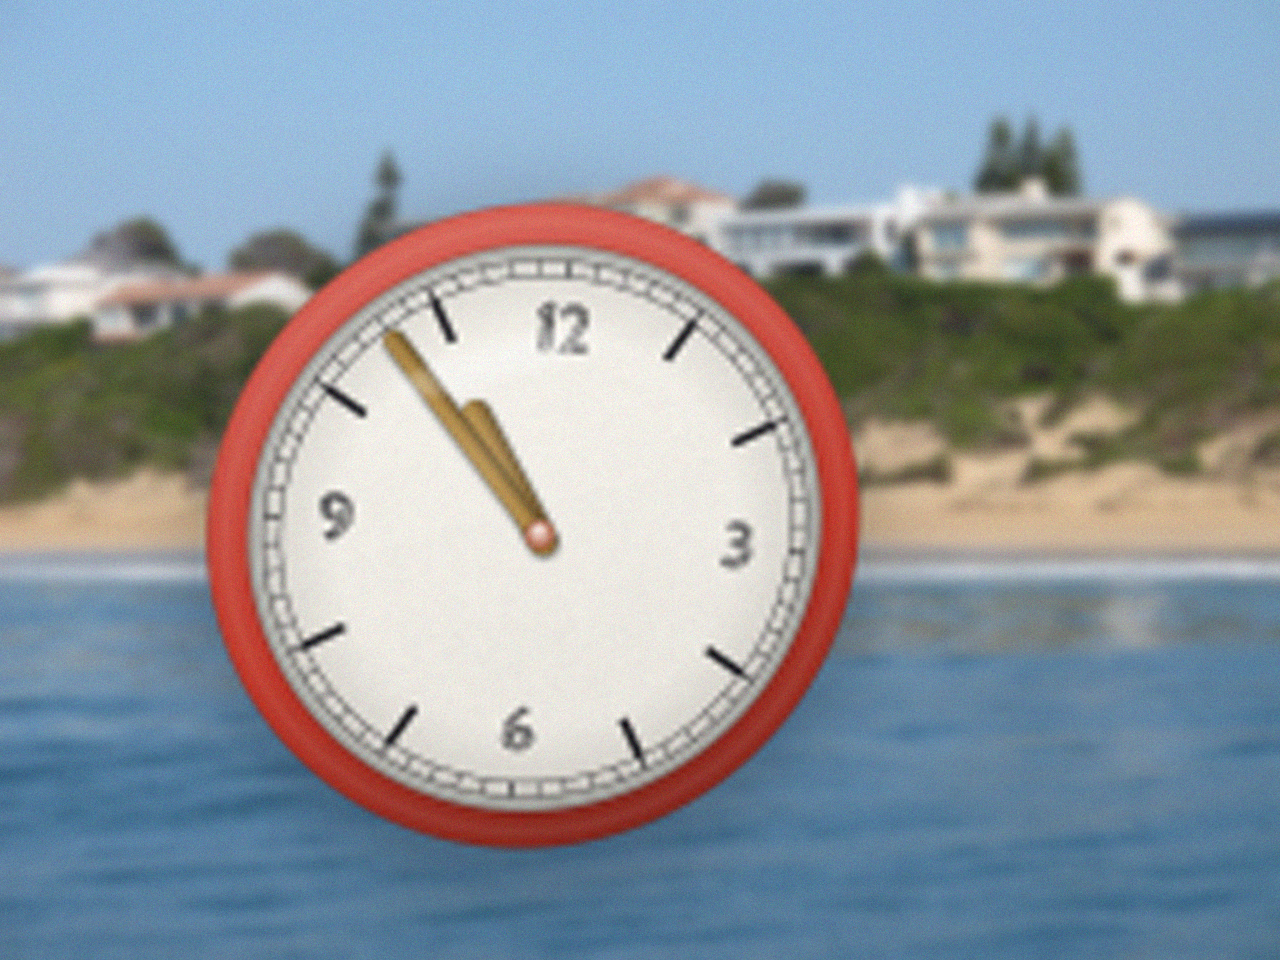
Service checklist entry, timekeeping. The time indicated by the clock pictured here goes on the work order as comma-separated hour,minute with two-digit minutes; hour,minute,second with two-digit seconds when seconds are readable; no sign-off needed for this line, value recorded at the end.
10,53
